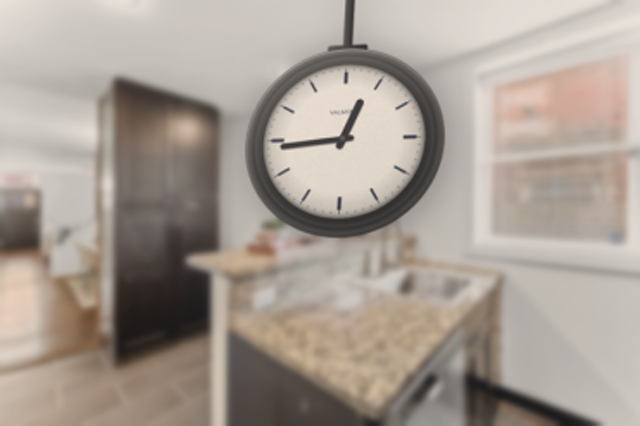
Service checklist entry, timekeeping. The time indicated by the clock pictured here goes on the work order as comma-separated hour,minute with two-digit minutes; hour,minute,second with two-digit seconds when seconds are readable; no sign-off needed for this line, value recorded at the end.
12,44
